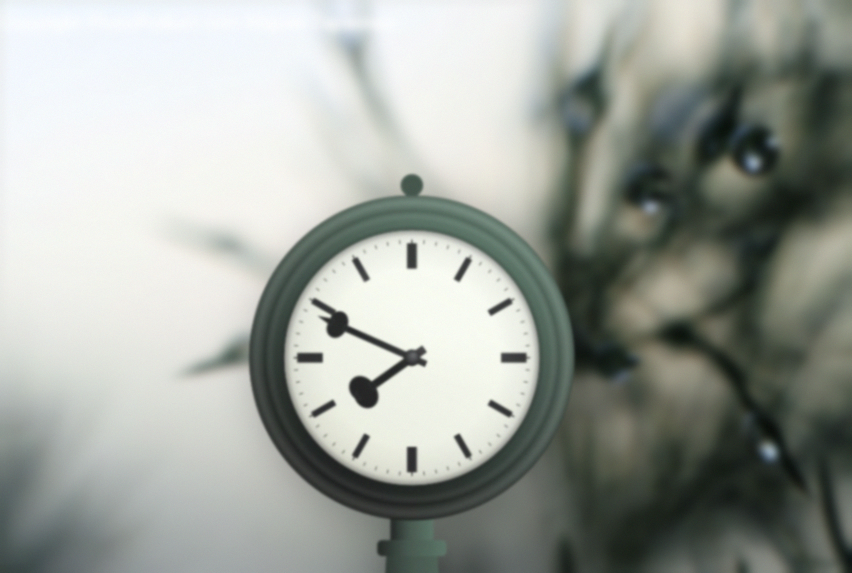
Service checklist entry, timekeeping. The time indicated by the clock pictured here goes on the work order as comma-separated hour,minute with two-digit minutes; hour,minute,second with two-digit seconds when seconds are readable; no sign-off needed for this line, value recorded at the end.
7,49
